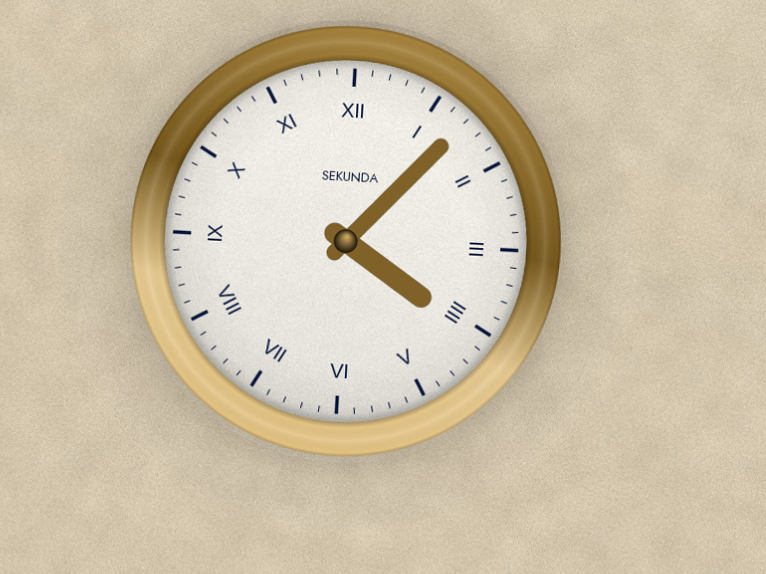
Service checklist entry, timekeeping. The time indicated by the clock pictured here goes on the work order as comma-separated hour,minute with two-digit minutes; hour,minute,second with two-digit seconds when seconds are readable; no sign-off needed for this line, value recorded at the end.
4,07
